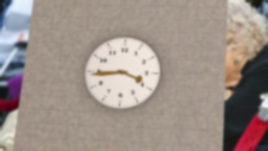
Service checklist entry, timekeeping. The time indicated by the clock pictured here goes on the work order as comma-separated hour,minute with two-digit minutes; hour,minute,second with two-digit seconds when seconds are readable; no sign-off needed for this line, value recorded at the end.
3,44
